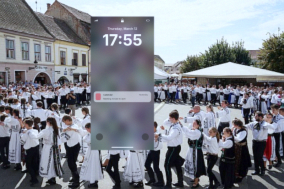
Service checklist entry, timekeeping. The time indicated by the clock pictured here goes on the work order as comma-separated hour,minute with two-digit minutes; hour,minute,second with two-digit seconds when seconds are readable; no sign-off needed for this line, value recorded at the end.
17,55
